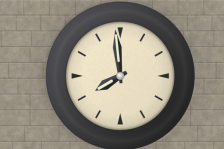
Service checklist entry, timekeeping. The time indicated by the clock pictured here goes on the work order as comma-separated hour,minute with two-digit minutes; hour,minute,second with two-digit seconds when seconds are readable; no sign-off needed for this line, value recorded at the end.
7,59
